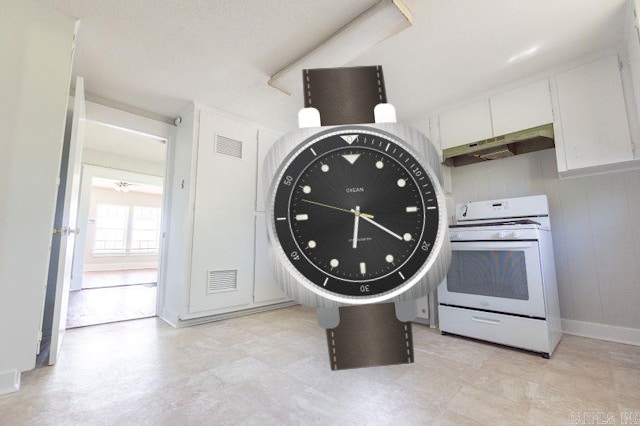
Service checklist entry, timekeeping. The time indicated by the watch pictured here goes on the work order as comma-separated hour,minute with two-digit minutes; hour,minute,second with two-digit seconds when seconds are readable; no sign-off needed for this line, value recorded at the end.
6,20,48
